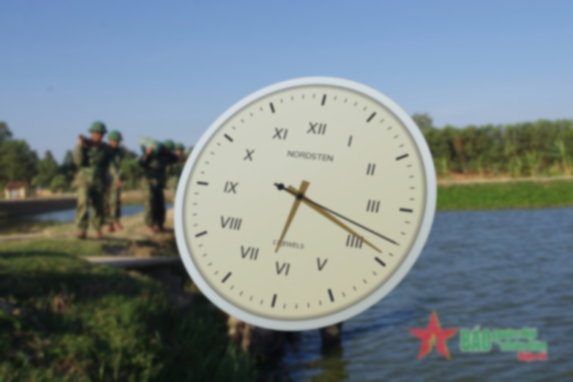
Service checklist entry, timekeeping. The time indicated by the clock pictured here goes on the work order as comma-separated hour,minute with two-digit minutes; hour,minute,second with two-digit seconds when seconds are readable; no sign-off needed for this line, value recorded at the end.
6,19,18
